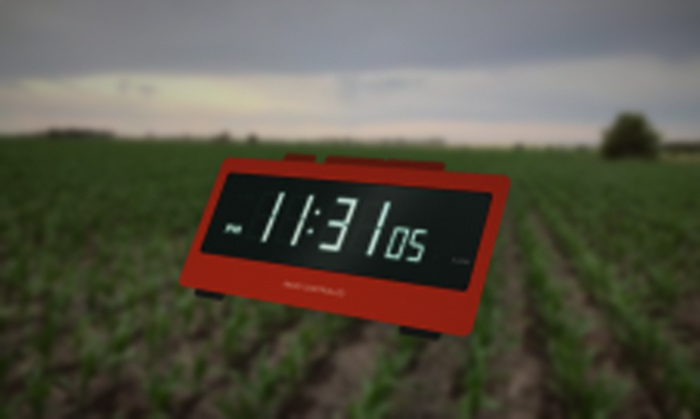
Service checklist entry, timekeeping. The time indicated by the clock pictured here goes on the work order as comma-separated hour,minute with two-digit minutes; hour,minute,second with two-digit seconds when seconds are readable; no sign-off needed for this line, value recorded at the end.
11,31,05
